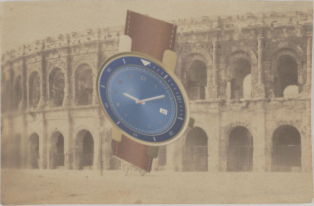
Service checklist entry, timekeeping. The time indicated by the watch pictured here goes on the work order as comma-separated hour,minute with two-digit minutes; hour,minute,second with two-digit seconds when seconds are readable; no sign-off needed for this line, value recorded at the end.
9,09
